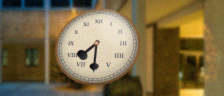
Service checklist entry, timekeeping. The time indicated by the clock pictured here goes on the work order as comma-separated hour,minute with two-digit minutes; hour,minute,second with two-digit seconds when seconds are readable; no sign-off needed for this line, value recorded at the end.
7,30
